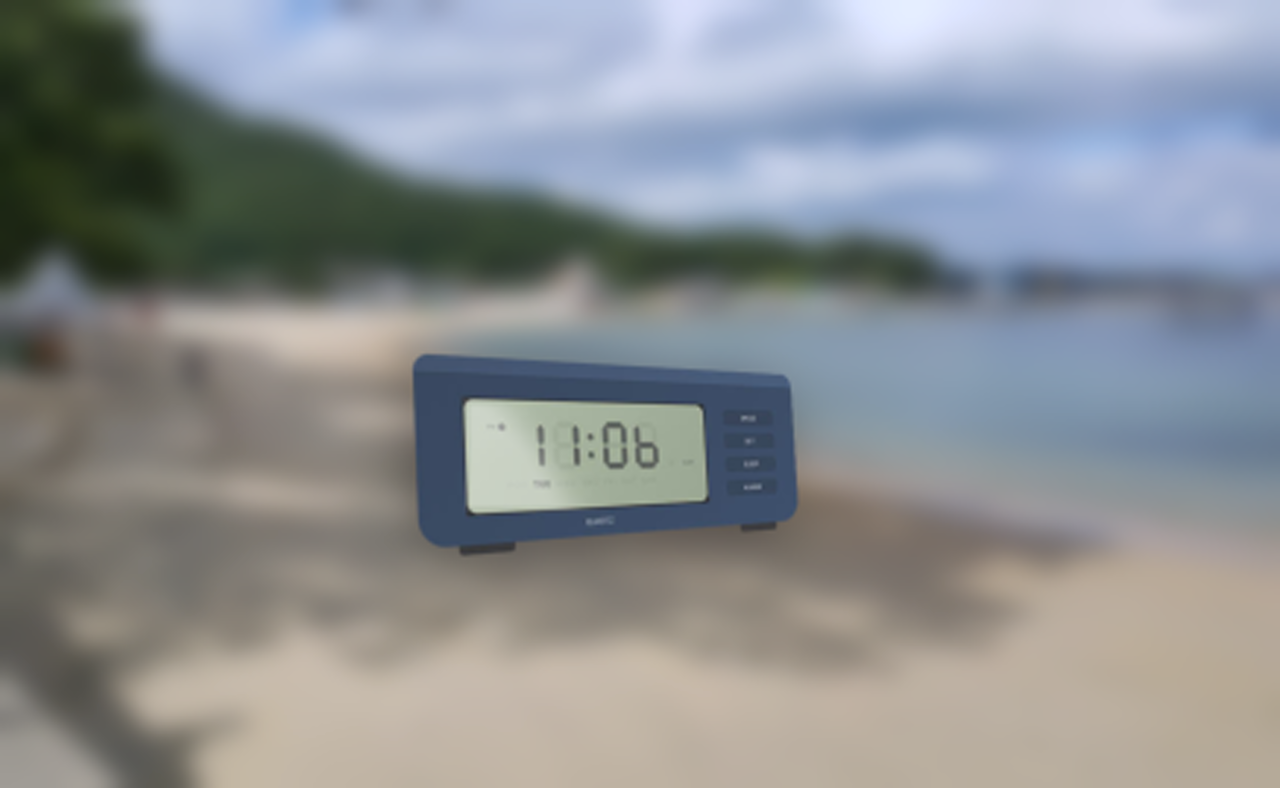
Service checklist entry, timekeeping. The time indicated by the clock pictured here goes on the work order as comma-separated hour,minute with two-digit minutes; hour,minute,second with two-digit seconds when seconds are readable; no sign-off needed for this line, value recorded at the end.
11,06
